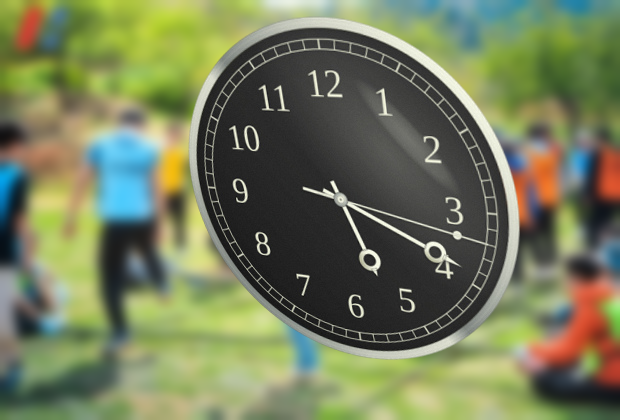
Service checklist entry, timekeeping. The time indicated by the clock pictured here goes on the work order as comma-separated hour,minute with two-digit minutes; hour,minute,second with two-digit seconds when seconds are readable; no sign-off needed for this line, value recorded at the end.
5,19,17
